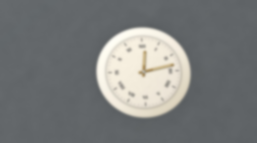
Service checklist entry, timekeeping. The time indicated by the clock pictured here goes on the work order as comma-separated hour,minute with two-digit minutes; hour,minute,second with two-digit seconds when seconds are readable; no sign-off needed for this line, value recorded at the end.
12,13
